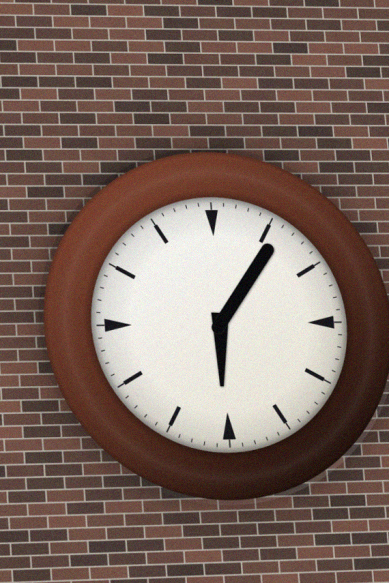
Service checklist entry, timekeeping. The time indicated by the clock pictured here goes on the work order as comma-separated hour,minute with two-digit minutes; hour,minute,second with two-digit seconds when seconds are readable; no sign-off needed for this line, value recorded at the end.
6,06
